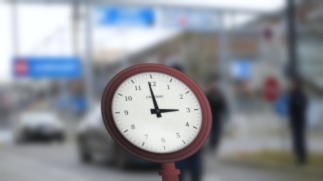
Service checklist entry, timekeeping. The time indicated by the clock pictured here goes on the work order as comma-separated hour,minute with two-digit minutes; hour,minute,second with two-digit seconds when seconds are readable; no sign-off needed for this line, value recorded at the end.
2,59
